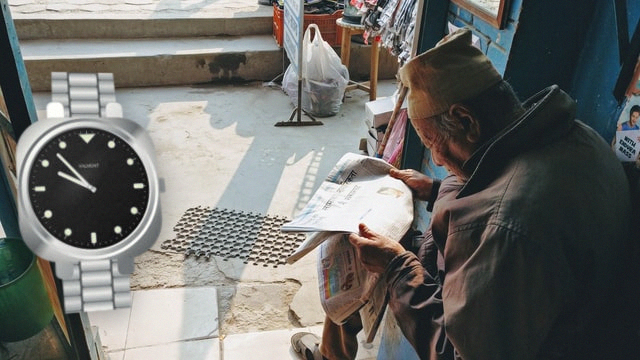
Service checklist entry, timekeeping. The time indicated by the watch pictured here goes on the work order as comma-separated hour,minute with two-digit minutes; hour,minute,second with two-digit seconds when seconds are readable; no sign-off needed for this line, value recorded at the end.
9,53
